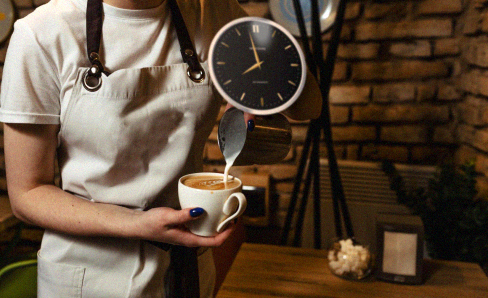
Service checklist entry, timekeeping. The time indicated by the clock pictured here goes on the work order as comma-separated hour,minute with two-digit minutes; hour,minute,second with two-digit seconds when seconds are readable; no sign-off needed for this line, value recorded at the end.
7,58
